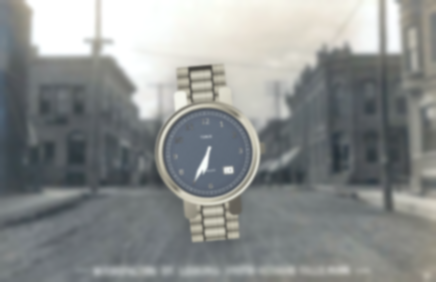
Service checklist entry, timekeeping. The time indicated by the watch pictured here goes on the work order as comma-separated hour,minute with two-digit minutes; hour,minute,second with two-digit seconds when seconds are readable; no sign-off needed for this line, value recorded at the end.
6,35
